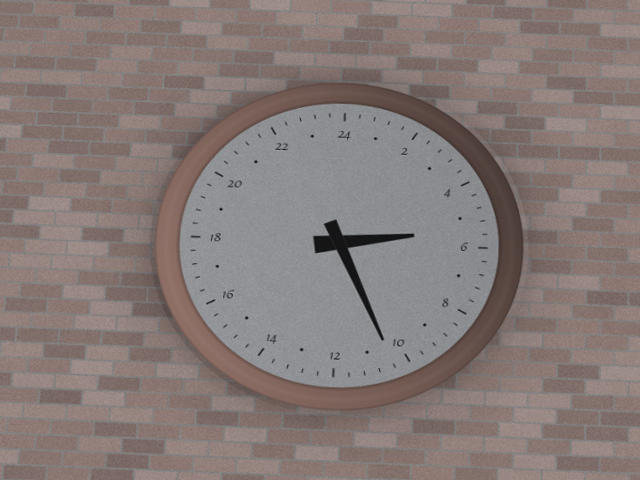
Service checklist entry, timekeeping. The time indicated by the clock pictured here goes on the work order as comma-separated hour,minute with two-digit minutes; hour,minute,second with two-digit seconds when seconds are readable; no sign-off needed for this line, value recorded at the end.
5,26
